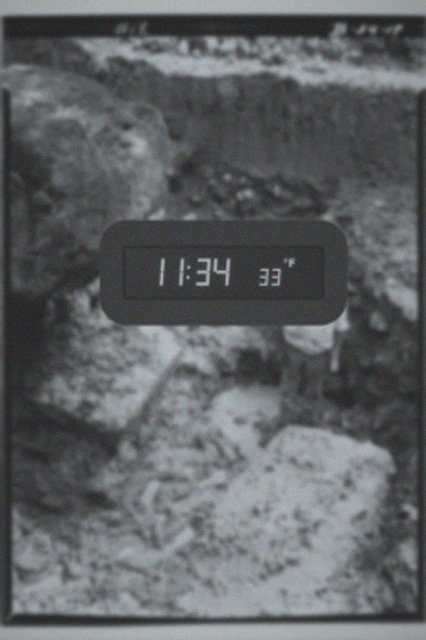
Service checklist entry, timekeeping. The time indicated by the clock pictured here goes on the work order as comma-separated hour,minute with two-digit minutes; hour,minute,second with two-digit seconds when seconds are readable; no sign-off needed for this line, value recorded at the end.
11,34
